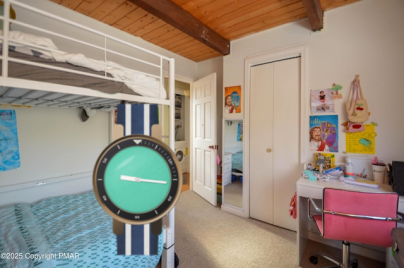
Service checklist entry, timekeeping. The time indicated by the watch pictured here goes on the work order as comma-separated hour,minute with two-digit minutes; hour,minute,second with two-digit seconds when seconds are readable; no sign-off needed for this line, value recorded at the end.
9,16
